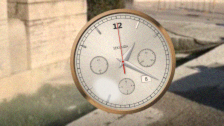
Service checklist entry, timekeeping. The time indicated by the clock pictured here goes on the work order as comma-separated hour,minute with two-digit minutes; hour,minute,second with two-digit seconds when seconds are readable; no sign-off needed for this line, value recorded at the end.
1,21
